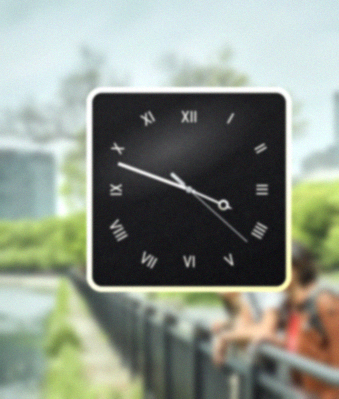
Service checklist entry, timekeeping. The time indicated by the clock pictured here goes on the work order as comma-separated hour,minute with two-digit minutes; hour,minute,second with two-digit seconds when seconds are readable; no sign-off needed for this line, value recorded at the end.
3,48,22
